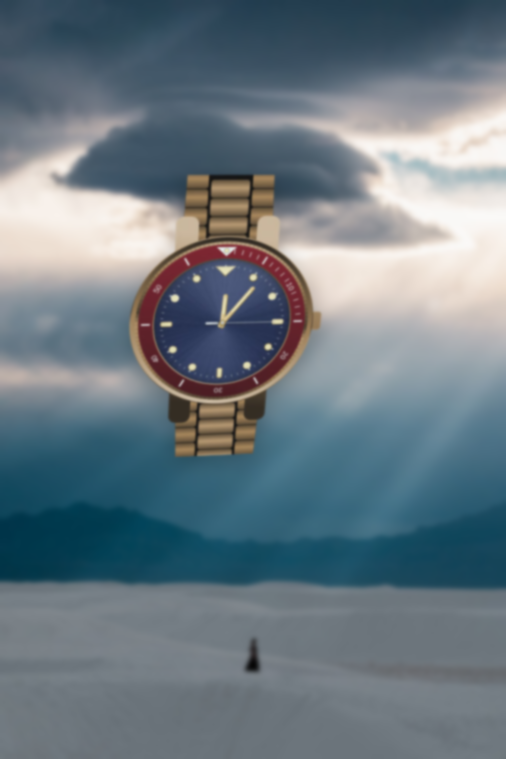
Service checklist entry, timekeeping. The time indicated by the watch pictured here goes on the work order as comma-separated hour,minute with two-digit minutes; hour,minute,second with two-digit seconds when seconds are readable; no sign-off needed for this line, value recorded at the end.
12,06,15
